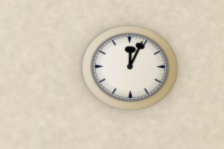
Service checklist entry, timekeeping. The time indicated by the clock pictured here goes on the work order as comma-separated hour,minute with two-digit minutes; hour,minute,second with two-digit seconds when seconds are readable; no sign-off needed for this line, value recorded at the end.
12,04
